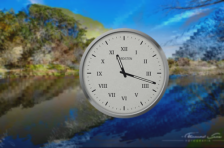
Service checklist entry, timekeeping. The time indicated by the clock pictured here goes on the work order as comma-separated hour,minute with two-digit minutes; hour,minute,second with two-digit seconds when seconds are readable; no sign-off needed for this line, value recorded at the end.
11,18
